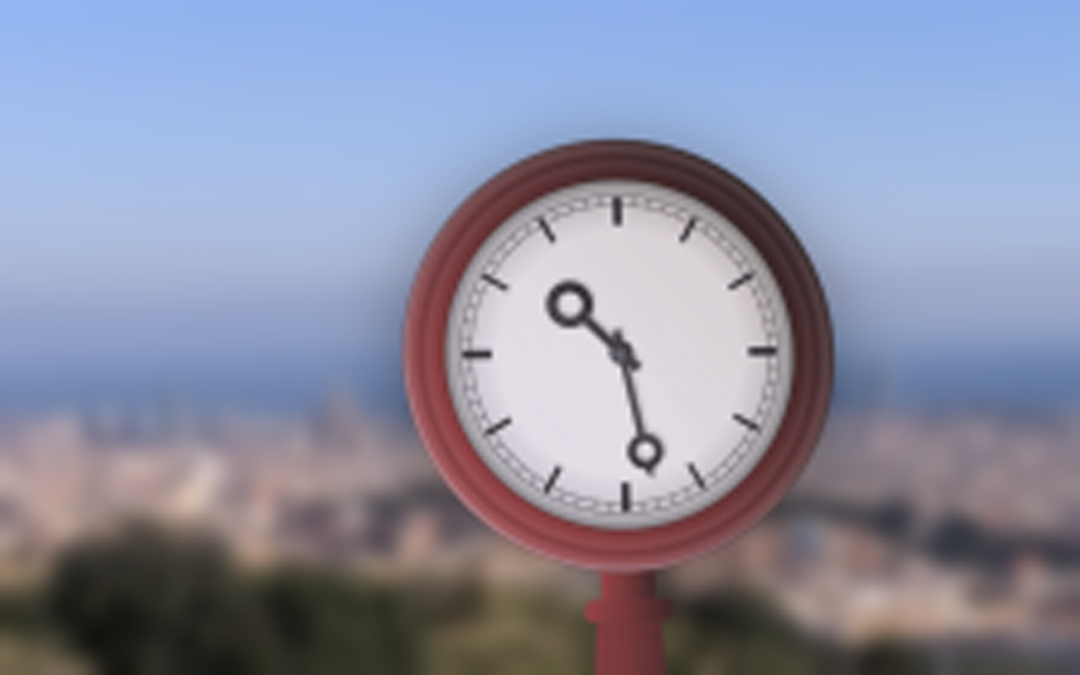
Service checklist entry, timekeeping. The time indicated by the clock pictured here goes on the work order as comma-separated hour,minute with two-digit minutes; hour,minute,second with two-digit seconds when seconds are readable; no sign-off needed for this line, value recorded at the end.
10,28
